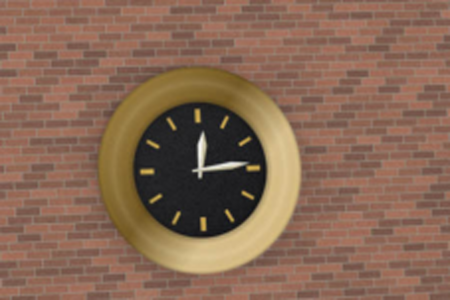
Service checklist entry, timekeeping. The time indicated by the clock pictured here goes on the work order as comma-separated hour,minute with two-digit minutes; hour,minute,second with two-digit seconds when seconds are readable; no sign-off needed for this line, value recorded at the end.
12,14
